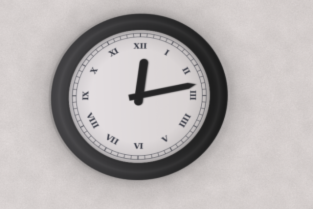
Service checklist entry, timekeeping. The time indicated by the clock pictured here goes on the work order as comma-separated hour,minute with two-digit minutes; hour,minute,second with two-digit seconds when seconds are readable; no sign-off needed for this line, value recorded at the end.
12,13
